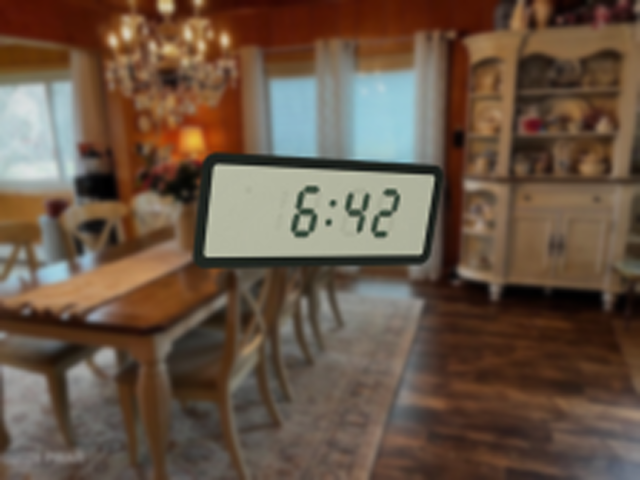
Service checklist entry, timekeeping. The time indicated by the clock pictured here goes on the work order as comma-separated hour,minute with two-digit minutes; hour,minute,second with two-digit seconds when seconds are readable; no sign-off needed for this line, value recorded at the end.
6,42
